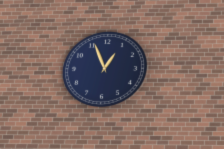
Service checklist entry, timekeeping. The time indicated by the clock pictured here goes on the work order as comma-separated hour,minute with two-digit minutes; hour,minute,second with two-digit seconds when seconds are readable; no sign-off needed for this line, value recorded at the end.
12,56
